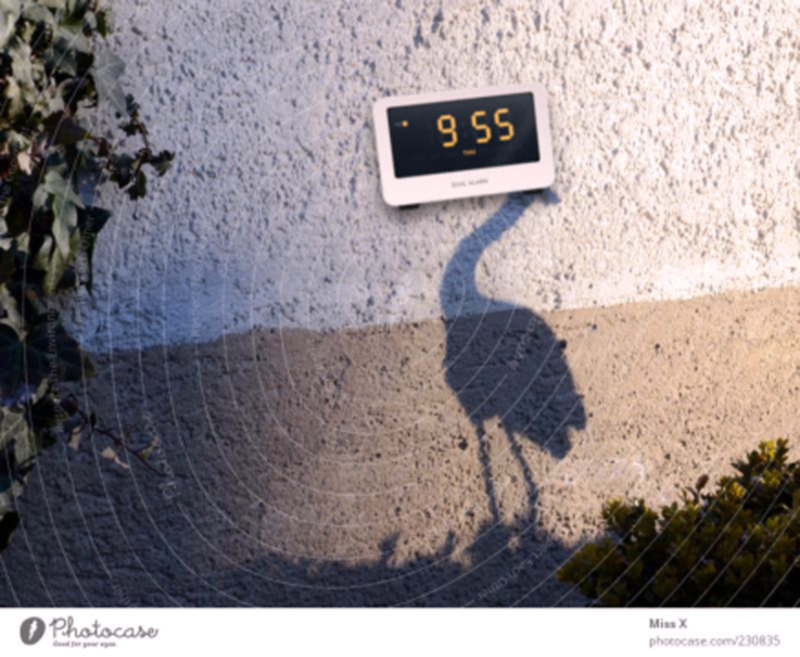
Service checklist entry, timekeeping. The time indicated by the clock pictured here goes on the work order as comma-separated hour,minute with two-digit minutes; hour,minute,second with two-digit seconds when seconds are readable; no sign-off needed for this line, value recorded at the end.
9,55
